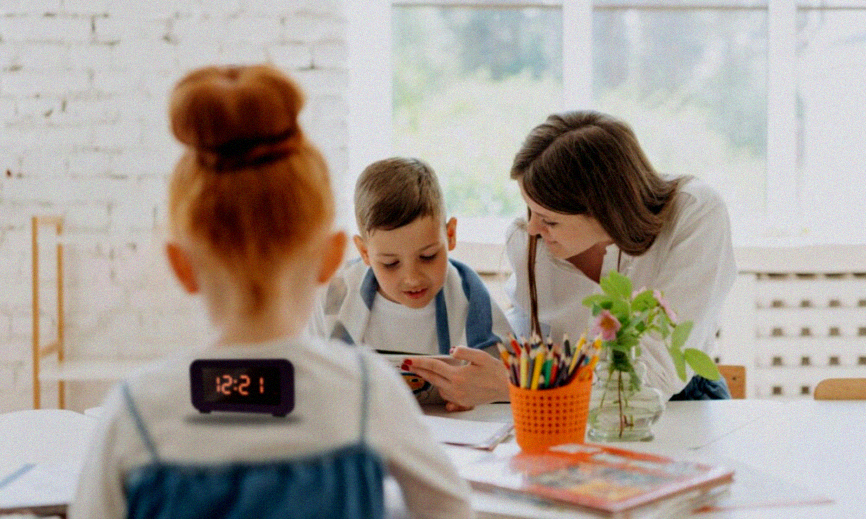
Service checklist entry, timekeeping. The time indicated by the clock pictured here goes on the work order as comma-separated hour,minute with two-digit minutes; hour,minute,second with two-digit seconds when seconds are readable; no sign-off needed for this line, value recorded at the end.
12,21
